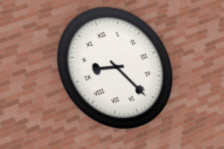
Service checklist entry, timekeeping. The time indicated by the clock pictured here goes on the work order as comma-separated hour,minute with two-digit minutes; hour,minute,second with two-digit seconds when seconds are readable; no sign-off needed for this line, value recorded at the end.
9,26
